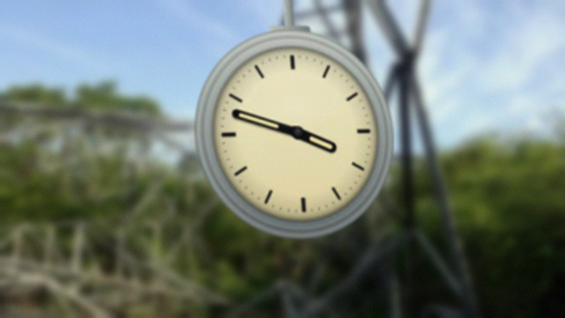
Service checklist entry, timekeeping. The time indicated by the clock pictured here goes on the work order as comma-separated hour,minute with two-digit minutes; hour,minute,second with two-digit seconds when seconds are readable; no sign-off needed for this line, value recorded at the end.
3,48
